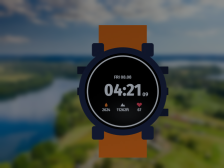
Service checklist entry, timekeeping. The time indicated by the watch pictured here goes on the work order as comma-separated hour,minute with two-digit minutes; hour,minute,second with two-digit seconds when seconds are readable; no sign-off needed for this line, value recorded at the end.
4,21
